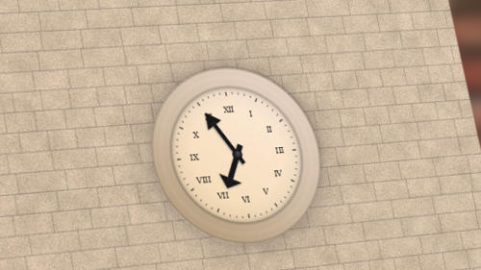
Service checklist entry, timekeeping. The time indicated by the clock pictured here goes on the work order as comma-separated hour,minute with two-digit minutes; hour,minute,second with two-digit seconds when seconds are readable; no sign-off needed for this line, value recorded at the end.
6,55
